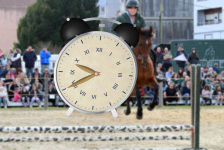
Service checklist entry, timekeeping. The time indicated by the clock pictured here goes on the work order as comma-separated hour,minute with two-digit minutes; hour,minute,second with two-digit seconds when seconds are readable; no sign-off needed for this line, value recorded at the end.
9,40
